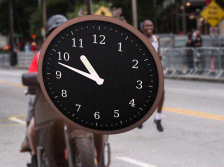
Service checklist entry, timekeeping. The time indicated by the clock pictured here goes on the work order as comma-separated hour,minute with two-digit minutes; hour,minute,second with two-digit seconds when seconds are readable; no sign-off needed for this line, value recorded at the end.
10,48
